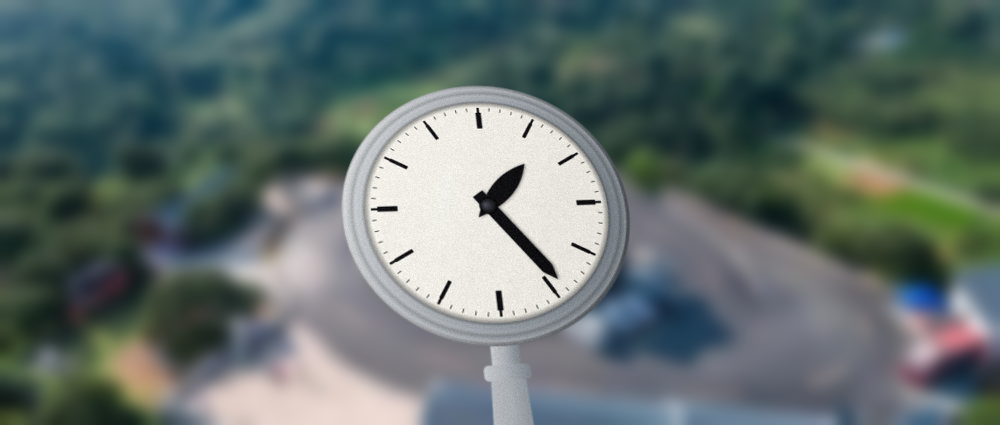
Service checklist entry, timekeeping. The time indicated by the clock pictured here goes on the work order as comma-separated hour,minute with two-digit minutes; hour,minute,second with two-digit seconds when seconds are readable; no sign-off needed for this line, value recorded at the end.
1,24
